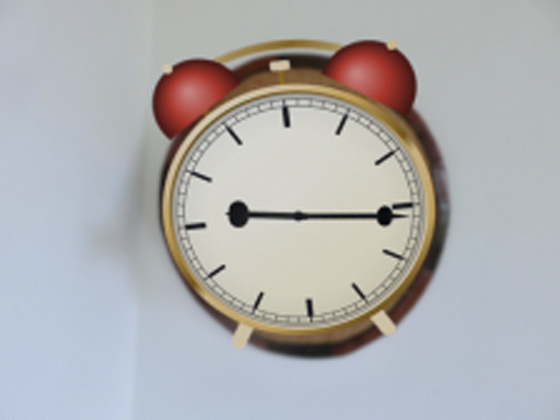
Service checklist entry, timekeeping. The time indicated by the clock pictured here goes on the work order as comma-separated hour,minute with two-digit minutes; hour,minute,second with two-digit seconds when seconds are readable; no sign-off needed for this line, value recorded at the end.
9,16
